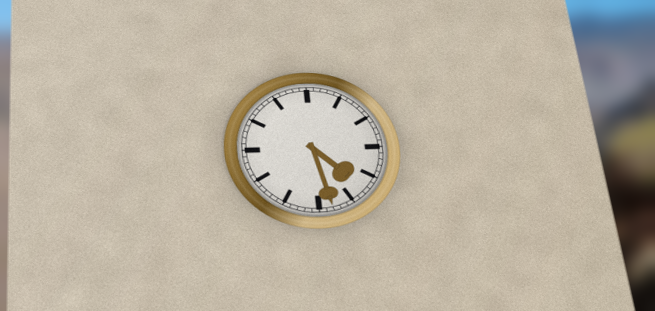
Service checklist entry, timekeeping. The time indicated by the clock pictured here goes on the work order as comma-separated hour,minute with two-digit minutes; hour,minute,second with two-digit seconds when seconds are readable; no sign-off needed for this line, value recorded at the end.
4,28
